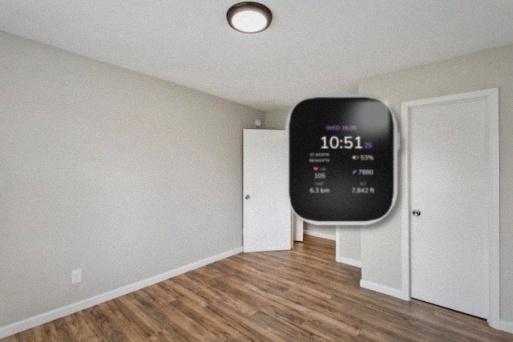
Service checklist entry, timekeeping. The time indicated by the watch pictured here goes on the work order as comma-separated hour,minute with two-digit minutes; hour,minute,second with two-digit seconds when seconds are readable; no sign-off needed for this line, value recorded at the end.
10,51
